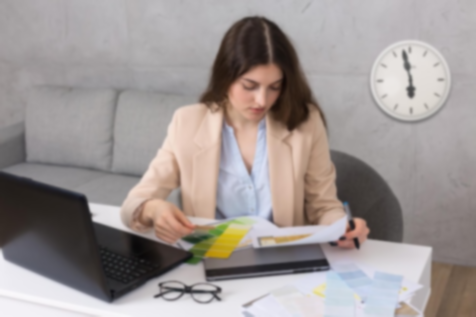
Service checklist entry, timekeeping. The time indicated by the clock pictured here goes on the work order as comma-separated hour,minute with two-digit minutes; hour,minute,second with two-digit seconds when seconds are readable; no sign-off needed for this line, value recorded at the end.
5,58
